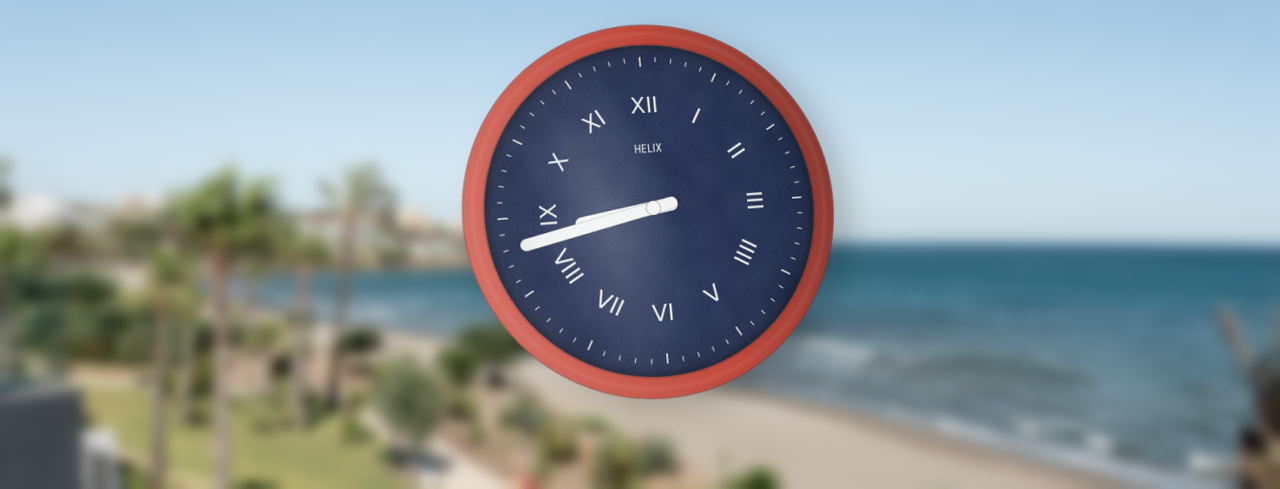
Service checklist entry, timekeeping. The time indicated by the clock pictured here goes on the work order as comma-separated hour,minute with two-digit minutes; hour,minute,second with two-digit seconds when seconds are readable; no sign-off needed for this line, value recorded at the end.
8,43
